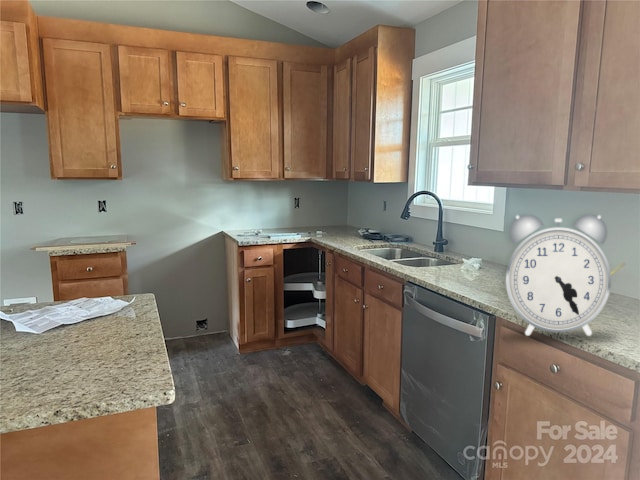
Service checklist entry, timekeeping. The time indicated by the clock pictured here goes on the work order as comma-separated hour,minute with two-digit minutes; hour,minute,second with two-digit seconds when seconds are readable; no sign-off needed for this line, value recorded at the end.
4,25
